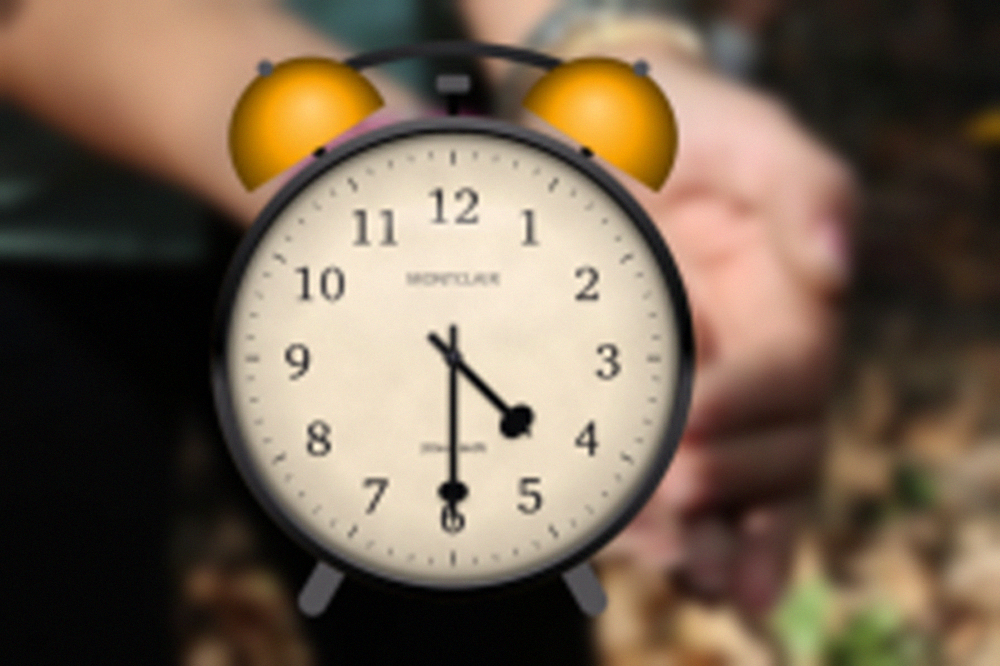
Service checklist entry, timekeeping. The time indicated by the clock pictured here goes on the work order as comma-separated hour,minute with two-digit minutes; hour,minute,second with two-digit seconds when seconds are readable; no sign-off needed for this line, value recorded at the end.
4,30
